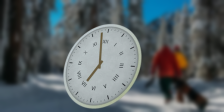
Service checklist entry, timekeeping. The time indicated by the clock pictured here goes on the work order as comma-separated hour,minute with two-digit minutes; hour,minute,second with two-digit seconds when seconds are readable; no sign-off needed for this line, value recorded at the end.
6,58
